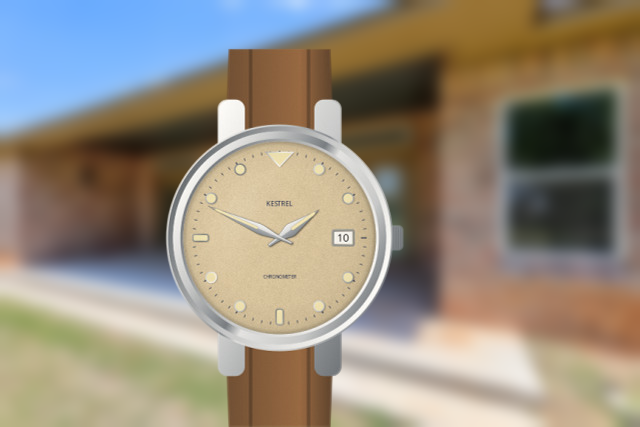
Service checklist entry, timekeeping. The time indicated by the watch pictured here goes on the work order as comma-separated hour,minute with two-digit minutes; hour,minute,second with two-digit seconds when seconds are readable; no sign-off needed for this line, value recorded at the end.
1,49
